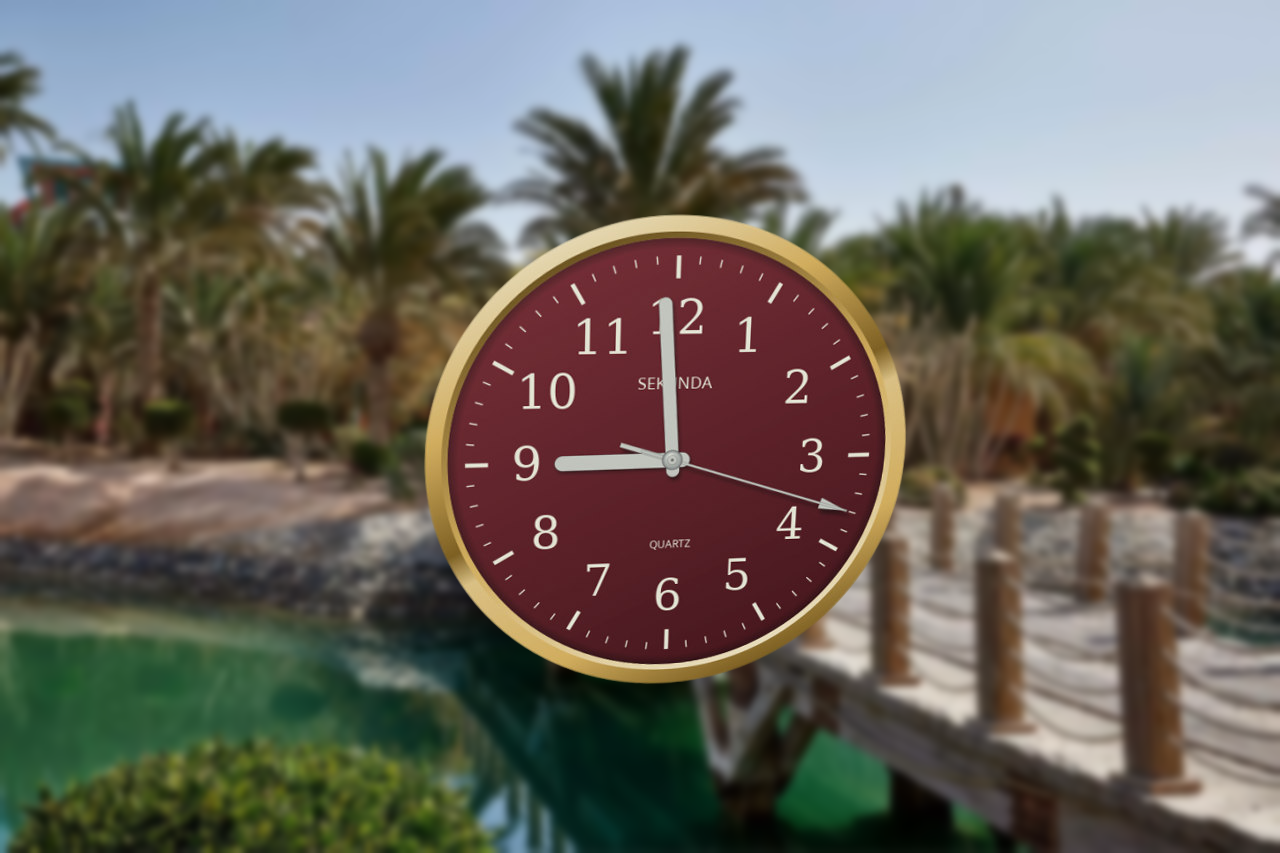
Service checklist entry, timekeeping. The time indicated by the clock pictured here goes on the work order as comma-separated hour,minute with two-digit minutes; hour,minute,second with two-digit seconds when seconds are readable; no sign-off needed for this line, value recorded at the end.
8,59,18
